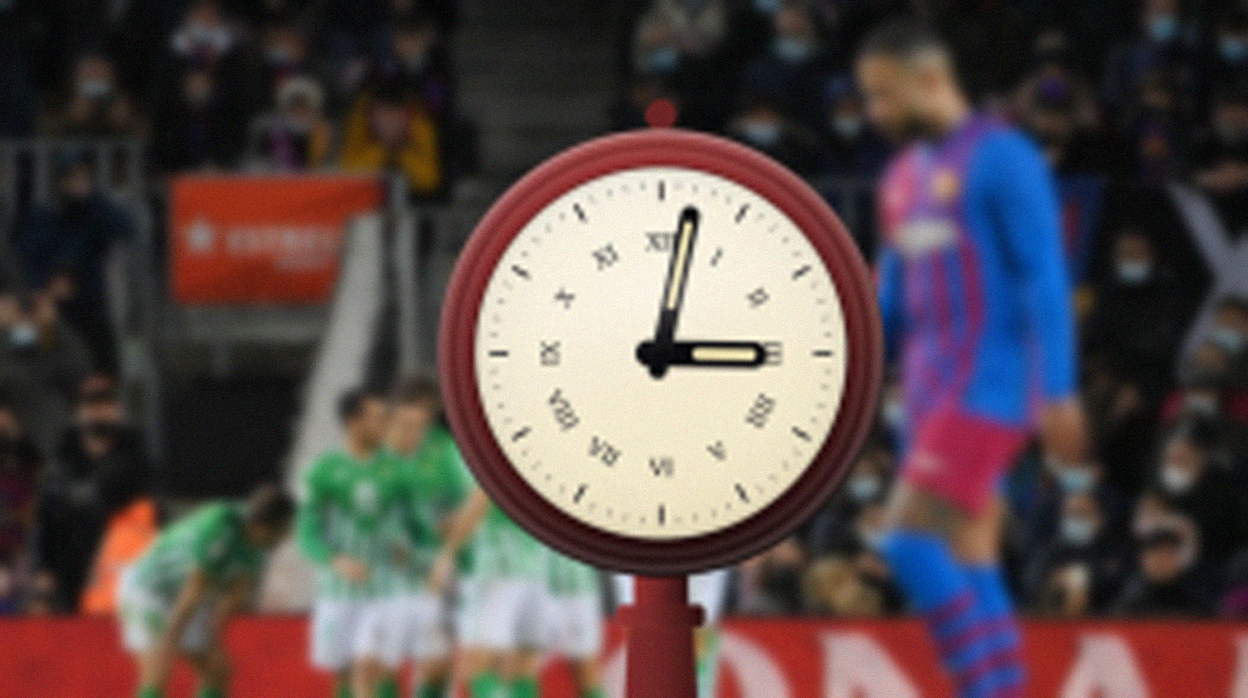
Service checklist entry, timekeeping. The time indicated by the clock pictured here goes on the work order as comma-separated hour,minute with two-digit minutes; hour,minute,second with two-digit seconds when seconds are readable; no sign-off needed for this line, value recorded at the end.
3,02
